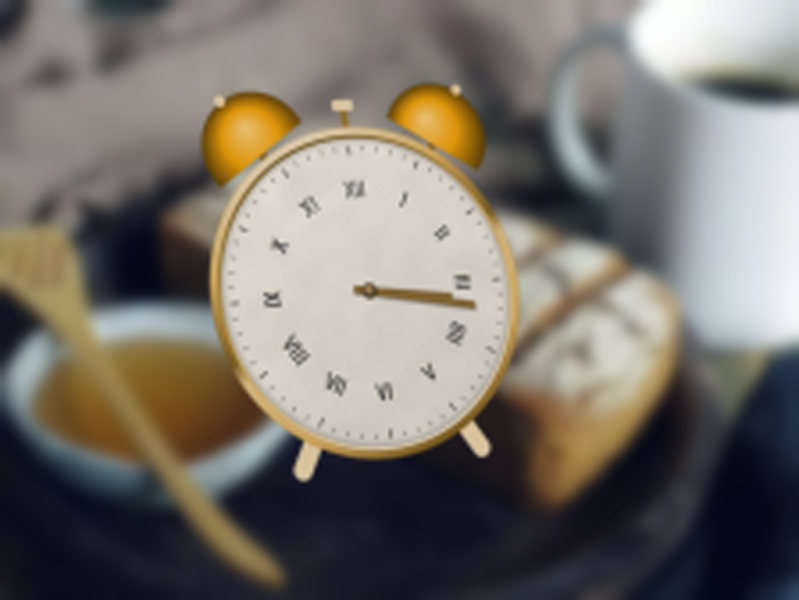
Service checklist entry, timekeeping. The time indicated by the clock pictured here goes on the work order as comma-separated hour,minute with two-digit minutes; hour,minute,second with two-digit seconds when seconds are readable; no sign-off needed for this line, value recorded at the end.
3,17
